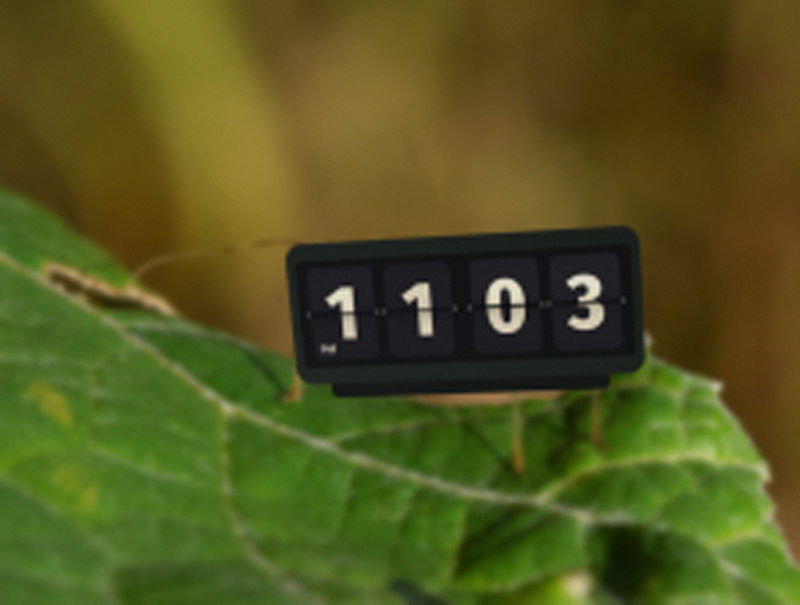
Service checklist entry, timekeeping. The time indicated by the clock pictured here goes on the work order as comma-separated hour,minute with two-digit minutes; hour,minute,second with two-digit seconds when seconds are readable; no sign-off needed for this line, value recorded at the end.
11,03
